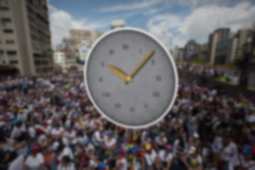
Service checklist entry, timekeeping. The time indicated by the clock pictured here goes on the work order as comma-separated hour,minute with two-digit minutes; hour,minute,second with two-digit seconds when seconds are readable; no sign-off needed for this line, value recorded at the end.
10,08
